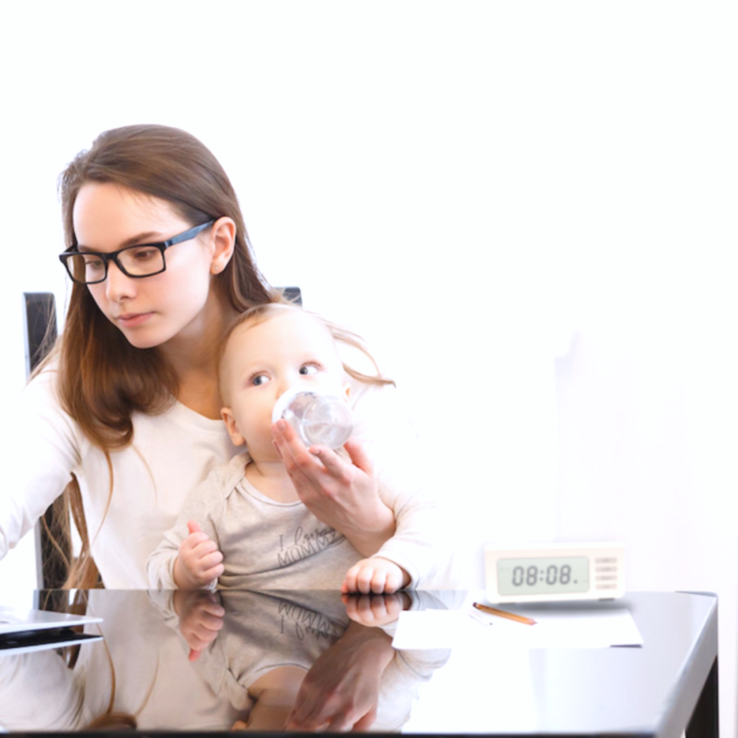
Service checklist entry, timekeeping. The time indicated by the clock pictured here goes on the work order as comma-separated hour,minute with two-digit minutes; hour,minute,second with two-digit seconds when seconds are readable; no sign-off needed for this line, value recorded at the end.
8,08
